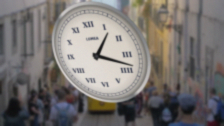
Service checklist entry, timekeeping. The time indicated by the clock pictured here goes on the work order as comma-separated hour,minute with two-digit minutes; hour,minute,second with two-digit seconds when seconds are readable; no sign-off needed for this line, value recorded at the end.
1,18
